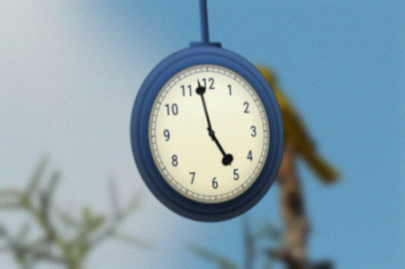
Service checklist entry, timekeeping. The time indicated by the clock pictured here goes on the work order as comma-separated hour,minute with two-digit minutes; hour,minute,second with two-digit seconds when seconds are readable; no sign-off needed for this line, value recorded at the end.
4,58
